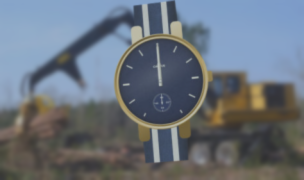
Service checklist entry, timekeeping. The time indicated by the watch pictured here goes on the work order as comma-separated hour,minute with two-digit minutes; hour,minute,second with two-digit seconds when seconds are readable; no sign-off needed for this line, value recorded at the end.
12,00
